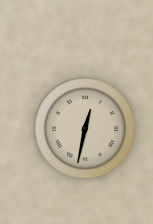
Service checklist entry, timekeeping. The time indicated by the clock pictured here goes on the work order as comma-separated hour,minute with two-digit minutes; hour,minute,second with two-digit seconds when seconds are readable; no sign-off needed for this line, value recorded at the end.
12,32
